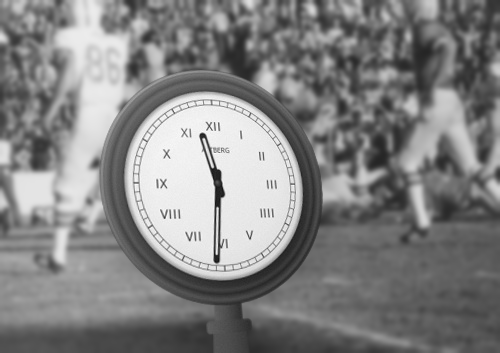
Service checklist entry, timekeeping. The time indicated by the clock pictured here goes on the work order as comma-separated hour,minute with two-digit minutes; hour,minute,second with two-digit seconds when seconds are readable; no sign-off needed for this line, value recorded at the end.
11,31
